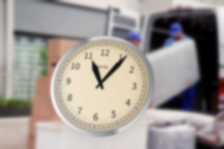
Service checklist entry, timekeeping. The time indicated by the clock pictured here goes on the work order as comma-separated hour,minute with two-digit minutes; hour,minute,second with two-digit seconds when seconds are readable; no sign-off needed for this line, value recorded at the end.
11,06
